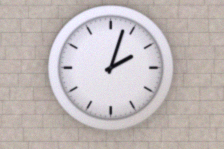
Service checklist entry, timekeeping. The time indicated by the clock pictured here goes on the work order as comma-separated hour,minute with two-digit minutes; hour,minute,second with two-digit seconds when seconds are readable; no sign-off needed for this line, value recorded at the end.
2,03
